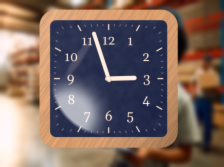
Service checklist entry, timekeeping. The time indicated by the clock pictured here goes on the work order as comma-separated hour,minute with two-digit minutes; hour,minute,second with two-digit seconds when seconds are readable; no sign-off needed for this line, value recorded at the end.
2,57
